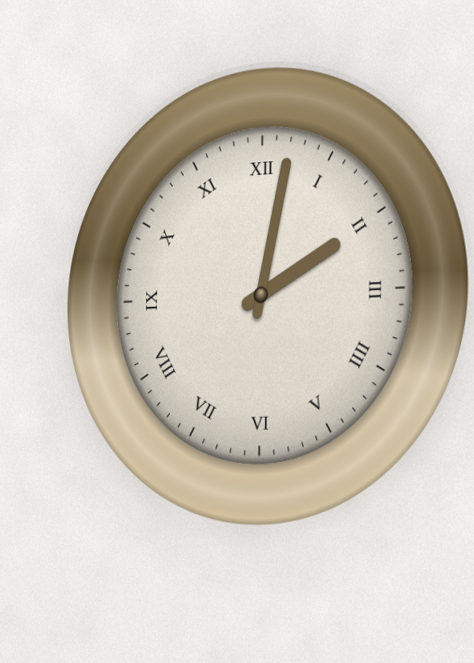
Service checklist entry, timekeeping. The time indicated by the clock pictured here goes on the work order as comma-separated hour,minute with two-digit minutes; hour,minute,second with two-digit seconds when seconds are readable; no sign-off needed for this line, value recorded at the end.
2,02
